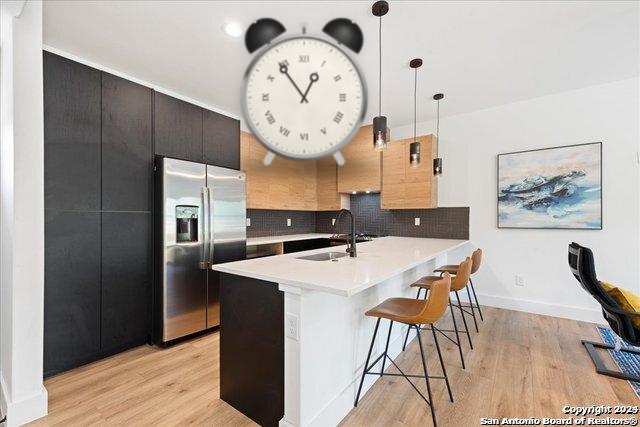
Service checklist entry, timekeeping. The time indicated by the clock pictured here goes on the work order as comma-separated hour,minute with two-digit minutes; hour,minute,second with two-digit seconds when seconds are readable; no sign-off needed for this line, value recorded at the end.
12,54
